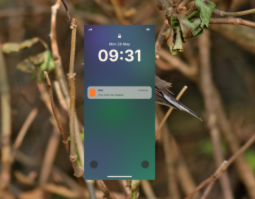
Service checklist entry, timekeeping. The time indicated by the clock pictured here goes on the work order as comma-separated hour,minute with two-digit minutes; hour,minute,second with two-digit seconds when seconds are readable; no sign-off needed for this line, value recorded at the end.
9,31
